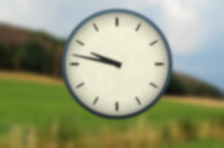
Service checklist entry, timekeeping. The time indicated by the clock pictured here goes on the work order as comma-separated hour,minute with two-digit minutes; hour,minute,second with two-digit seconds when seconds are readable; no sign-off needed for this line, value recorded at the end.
9,47
